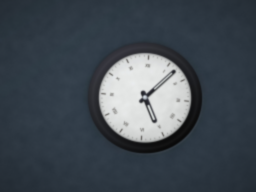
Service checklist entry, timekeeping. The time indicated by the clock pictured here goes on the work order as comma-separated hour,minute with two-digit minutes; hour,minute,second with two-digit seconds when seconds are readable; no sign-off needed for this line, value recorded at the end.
5,07
